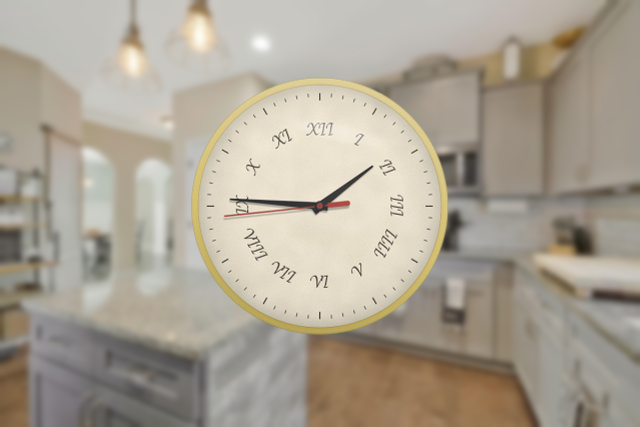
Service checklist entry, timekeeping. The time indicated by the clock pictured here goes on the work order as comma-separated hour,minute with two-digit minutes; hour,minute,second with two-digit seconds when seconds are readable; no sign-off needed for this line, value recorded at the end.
1,45,44
